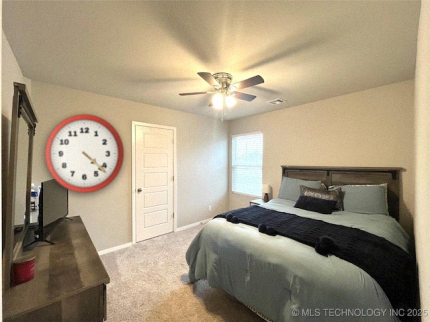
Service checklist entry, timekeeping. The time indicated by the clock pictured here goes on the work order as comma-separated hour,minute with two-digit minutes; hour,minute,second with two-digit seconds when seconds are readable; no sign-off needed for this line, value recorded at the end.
4,22
